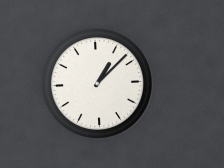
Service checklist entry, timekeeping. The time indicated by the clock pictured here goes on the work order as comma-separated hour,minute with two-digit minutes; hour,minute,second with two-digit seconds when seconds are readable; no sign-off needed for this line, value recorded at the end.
1,08
